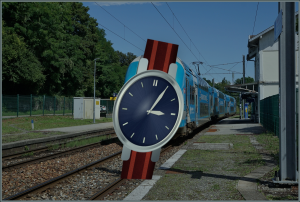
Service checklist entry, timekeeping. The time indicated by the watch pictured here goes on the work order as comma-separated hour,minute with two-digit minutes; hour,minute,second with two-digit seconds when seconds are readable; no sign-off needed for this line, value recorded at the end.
3,05
